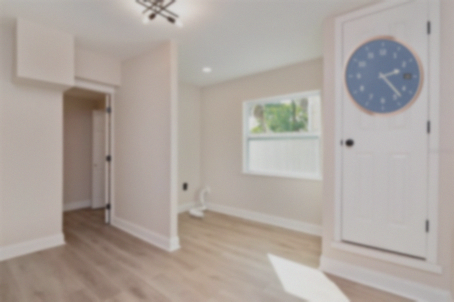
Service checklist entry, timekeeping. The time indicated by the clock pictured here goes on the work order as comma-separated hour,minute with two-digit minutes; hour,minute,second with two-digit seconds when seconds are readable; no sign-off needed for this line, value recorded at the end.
2,23
